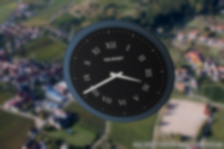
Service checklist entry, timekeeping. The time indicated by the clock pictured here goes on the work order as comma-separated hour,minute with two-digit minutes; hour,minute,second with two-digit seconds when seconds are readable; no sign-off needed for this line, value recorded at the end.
3,41
